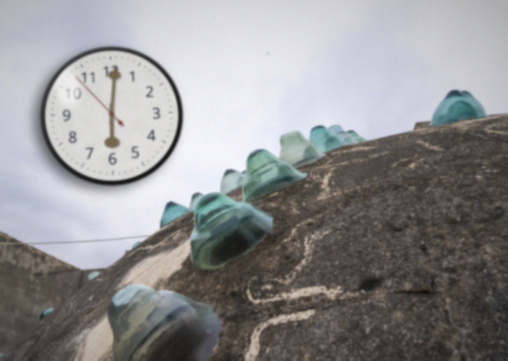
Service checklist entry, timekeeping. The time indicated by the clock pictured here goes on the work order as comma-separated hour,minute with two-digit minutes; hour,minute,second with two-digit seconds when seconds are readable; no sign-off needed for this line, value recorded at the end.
6,00,53
